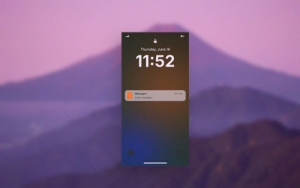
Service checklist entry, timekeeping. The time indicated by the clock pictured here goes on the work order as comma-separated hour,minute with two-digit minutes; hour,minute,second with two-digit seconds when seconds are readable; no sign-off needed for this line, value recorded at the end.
11,52
